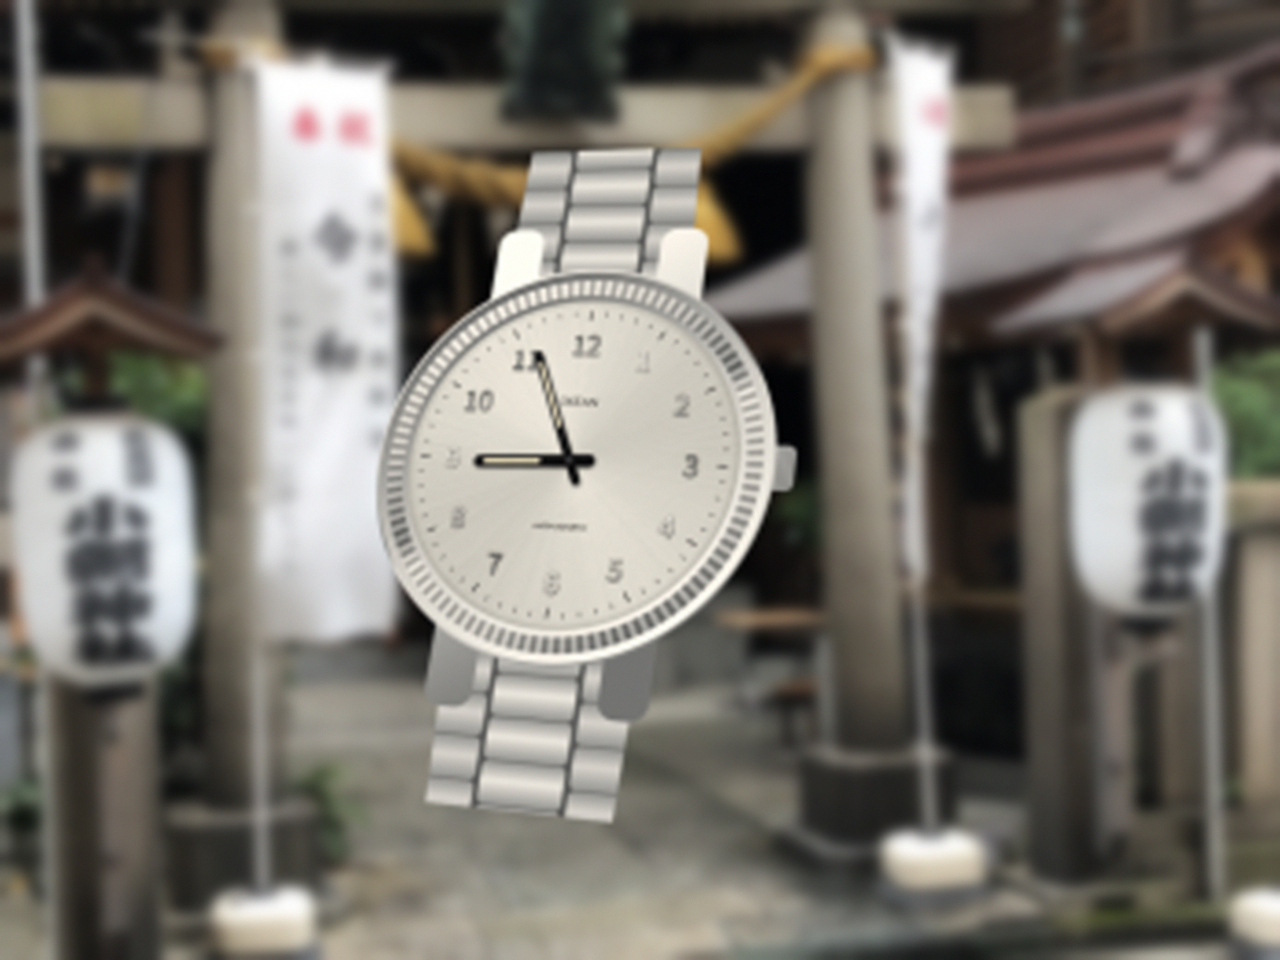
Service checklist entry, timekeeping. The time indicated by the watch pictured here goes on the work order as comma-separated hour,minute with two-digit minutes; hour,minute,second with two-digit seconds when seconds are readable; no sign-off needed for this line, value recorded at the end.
8,56
